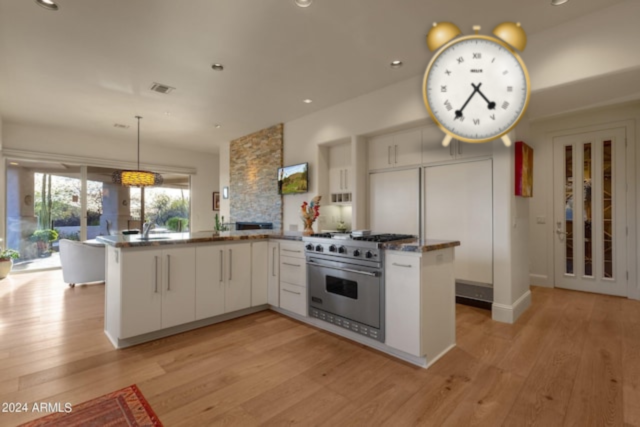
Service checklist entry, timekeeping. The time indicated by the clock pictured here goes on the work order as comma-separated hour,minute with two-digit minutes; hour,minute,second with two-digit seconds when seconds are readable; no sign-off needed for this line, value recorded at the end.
4,36
